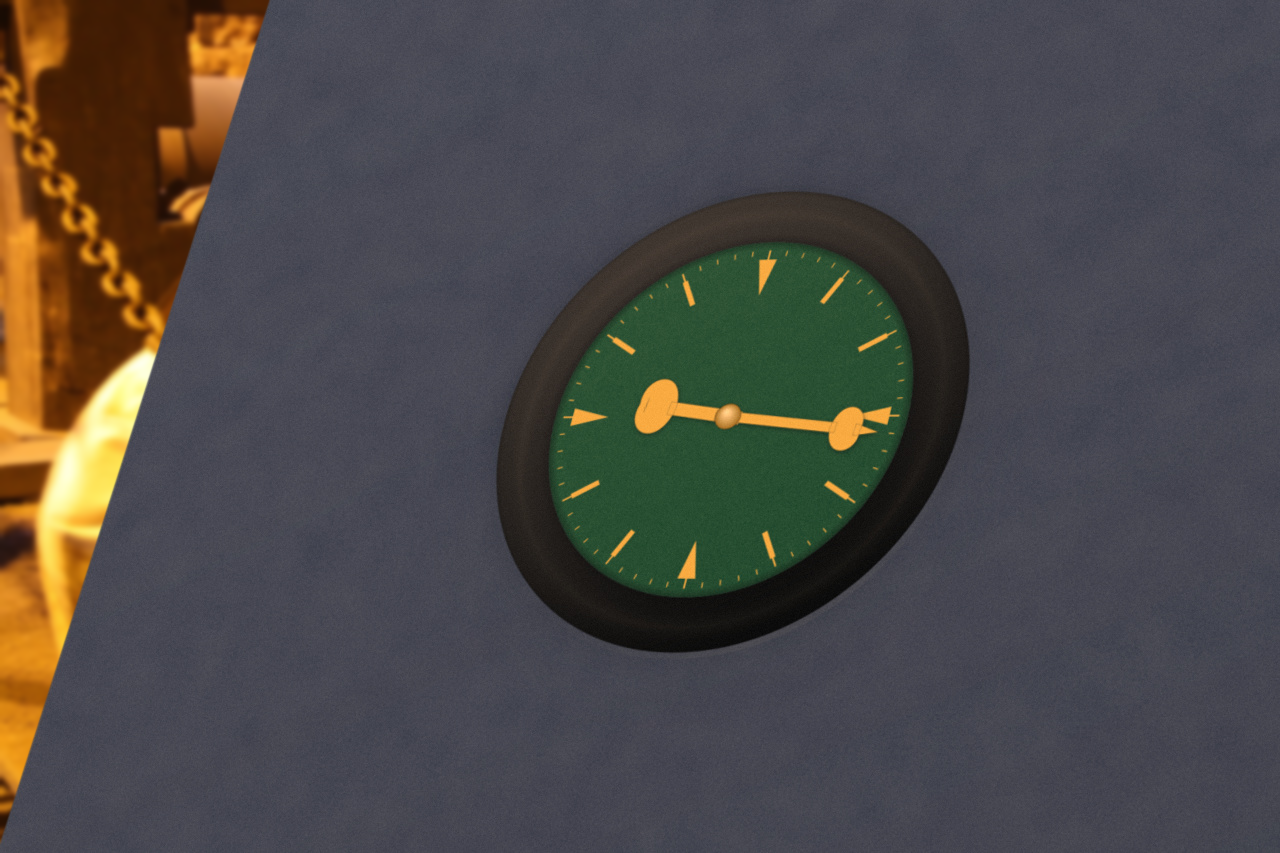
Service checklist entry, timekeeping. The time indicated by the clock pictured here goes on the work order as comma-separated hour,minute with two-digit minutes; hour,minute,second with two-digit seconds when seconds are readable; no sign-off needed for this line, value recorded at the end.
9,16
